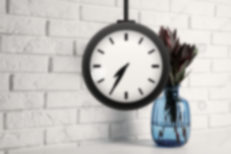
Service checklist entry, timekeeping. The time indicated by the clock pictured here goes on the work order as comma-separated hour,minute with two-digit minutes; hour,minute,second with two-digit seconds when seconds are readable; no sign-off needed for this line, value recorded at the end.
7,35
